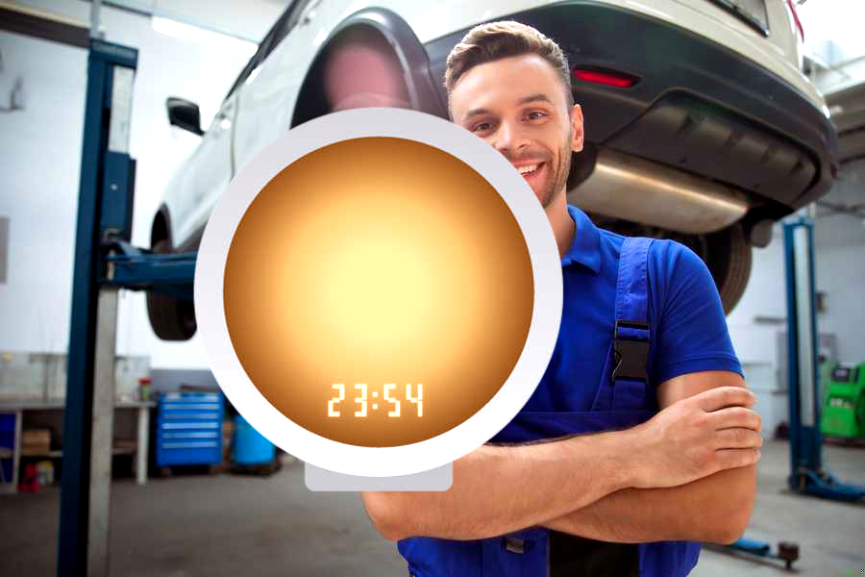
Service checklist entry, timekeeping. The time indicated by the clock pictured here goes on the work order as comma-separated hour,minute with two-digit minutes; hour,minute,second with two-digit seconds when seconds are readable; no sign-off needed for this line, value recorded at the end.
23,54
